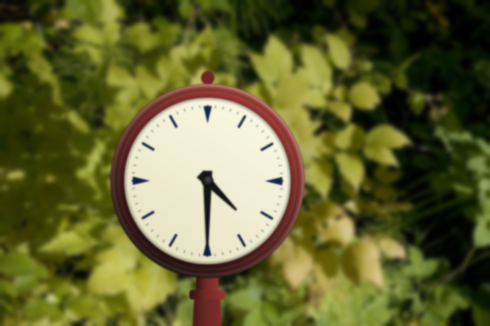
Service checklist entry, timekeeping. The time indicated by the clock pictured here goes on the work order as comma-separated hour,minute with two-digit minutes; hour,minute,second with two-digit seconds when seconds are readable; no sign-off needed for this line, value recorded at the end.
4,30
